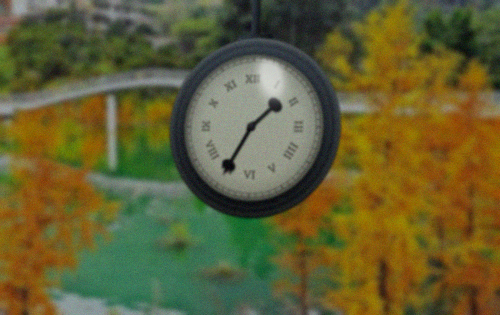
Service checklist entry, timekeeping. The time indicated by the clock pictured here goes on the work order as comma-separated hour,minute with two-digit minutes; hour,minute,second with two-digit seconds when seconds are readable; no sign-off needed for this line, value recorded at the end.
1,35
